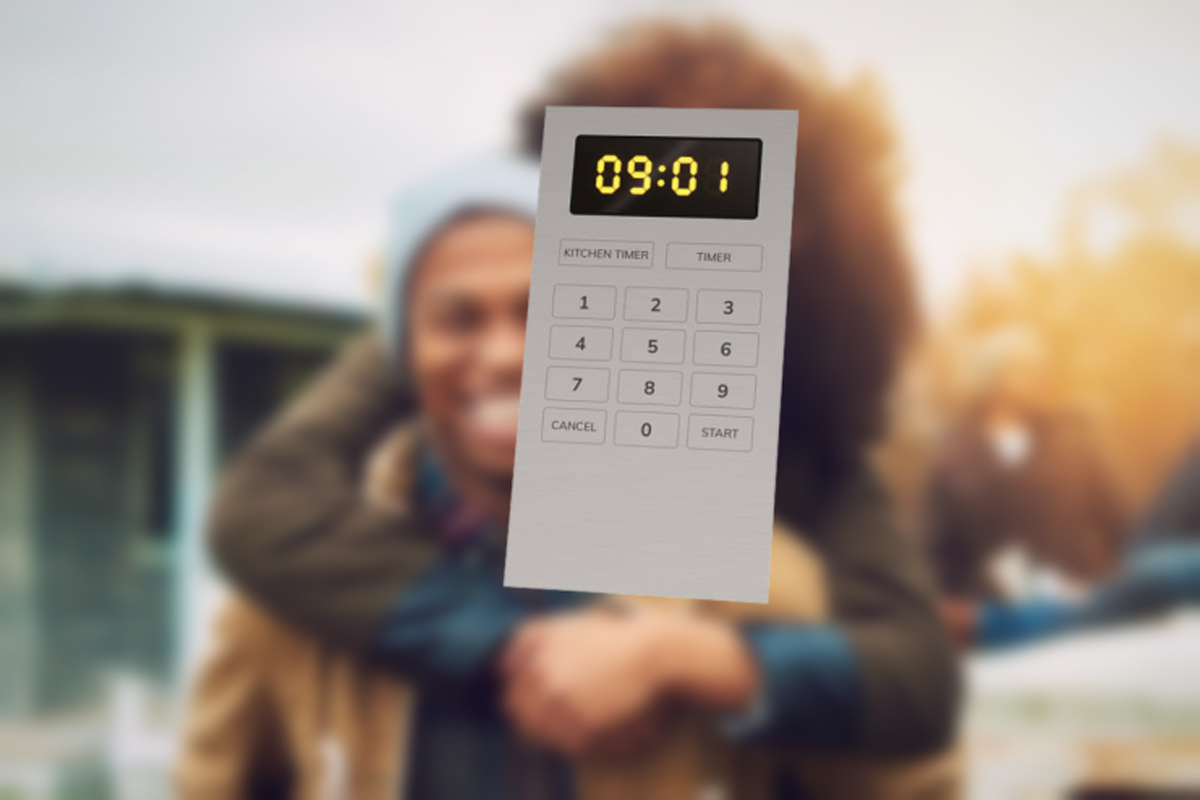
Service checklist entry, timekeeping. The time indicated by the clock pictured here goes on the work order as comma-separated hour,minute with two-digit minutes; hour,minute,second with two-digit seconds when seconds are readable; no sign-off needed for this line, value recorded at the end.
9,01
